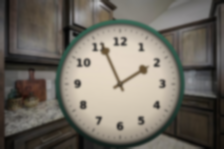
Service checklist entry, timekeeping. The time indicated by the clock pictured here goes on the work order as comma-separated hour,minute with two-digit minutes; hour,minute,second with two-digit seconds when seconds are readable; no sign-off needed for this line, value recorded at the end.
1,56
